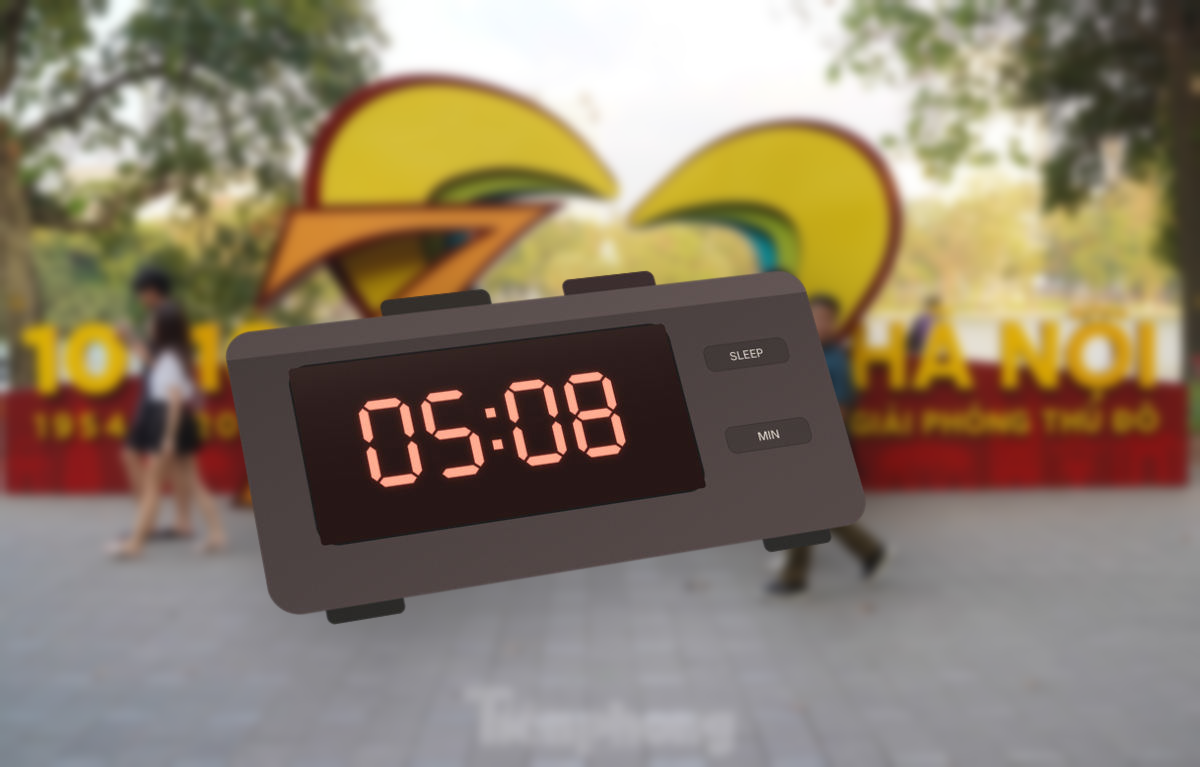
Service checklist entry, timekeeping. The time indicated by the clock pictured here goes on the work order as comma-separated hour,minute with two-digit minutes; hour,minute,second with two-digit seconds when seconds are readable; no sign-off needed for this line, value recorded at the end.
5,08
